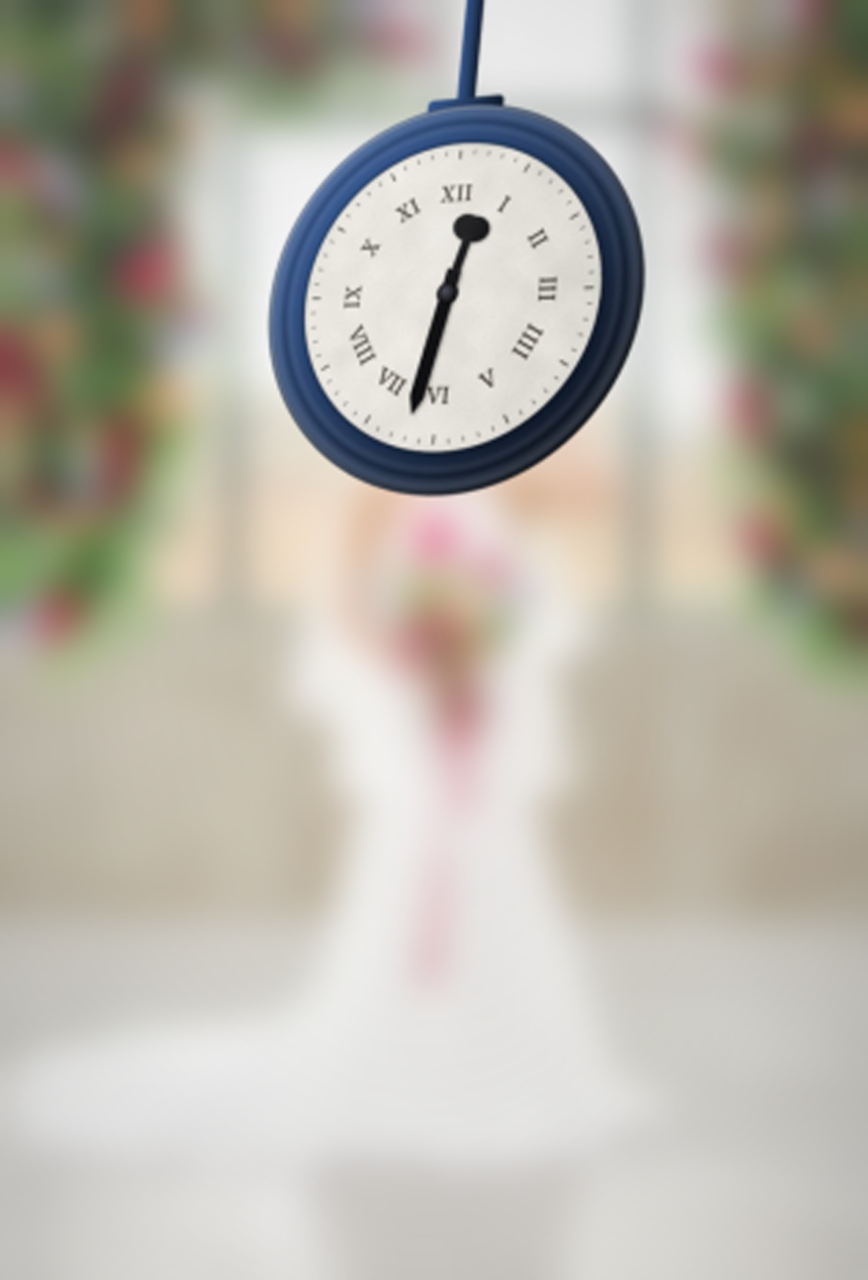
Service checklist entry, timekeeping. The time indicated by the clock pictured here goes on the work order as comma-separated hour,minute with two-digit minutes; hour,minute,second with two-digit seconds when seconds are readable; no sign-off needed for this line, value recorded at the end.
12,32
